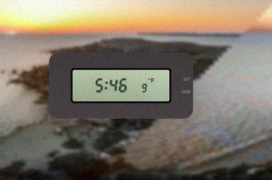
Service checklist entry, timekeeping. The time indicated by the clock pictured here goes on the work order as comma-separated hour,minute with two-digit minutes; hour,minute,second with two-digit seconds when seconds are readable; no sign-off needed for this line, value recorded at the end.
5,46
